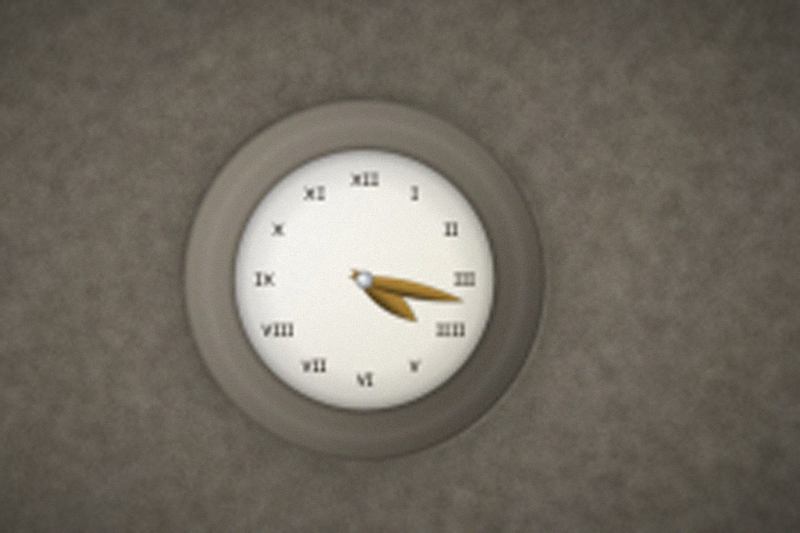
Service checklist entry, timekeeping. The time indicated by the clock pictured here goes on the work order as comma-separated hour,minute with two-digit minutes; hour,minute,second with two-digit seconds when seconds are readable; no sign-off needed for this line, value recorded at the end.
4,17
